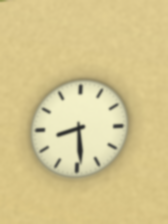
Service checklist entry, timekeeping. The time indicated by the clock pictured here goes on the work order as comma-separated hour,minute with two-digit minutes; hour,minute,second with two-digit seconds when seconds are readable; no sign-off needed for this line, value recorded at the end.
8,29
